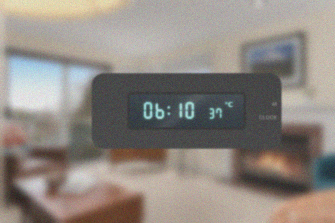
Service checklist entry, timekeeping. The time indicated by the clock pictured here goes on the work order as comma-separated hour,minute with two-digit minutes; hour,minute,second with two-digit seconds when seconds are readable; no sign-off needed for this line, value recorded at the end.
6,10
